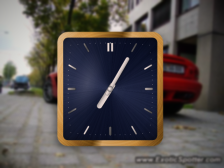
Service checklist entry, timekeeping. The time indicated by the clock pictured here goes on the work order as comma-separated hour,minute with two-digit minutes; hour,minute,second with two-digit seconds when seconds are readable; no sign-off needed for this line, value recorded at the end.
7,05
